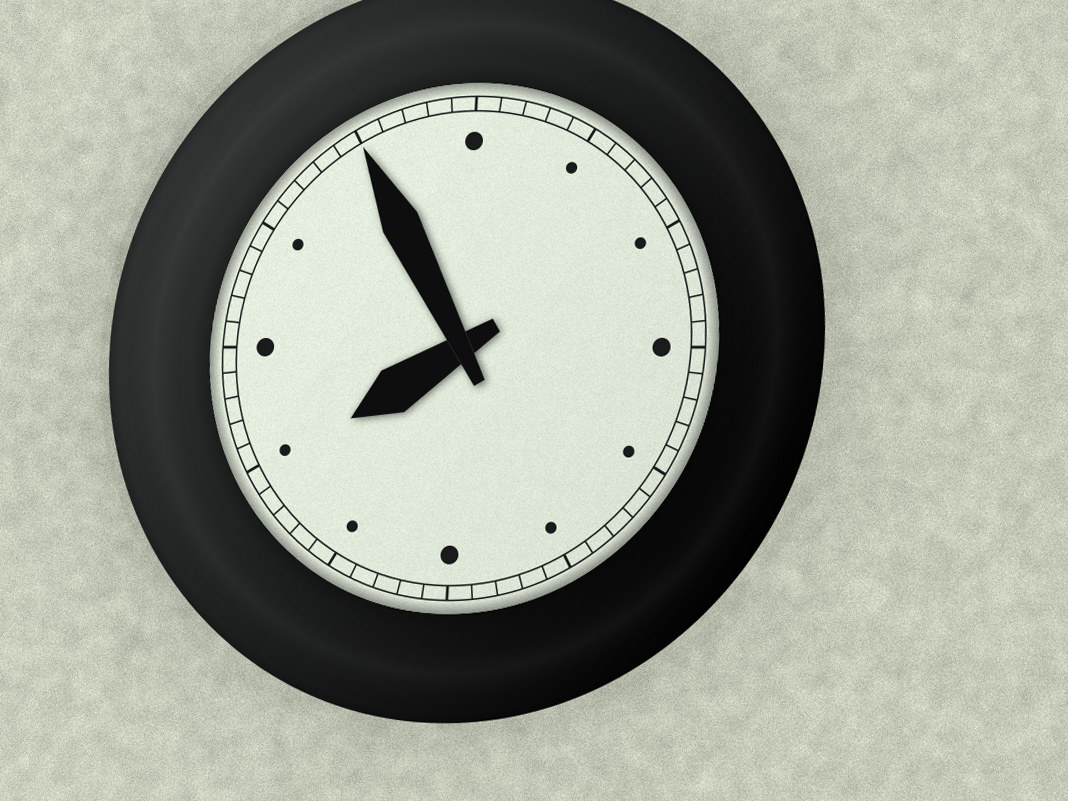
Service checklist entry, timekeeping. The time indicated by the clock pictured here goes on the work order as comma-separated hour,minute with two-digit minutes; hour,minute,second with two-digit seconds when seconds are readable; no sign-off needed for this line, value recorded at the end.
7,55
